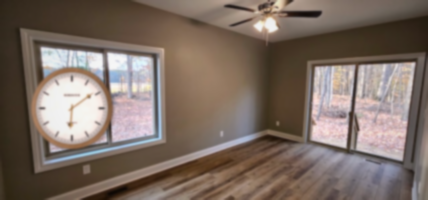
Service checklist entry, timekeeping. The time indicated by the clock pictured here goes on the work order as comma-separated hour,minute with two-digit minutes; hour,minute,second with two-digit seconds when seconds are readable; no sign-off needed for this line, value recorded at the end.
6,09
